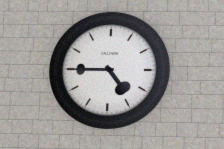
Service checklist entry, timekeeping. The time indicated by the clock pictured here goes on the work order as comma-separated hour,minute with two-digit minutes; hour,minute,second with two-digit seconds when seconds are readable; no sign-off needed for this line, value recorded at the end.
4,45
